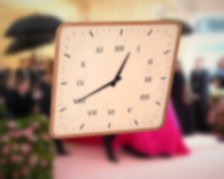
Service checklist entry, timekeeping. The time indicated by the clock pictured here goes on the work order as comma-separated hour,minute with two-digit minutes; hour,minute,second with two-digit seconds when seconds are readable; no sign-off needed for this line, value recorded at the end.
12,40
